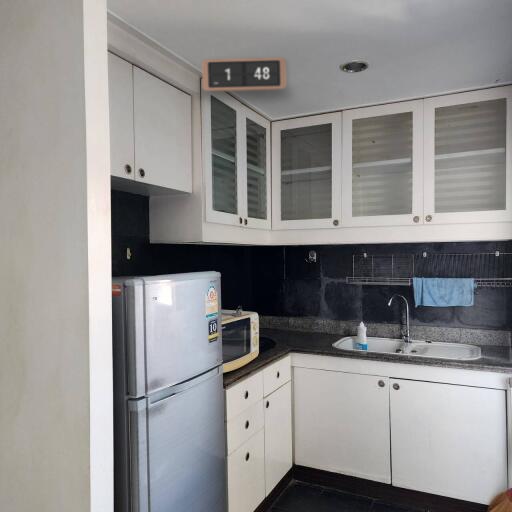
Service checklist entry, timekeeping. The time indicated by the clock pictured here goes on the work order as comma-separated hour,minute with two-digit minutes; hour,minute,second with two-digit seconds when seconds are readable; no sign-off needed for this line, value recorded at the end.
1,48
